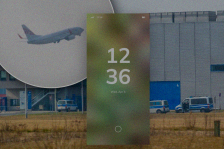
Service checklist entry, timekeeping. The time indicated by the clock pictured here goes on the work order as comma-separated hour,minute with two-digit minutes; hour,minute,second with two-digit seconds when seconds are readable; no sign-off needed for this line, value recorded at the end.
12,36
